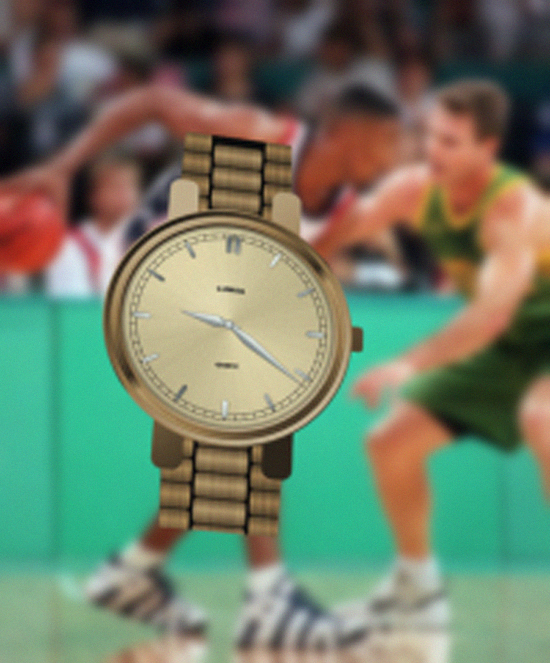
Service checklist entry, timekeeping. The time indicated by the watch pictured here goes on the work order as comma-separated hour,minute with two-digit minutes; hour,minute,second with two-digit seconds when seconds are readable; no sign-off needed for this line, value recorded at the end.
9,21
